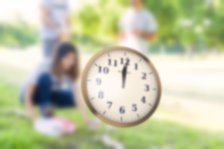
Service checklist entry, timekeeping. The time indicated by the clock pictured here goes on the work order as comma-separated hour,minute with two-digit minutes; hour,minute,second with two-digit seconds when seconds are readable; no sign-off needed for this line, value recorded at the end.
12,01
